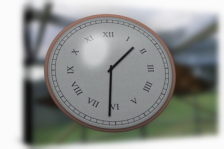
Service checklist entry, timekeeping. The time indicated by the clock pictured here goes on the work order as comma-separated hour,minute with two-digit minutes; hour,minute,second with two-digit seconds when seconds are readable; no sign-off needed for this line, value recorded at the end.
1,31
